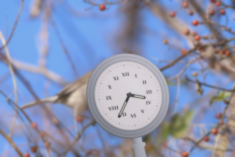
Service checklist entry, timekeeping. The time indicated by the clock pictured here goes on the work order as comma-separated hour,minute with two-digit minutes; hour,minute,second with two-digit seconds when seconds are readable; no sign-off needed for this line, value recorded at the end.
3,36
